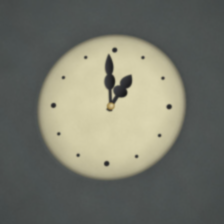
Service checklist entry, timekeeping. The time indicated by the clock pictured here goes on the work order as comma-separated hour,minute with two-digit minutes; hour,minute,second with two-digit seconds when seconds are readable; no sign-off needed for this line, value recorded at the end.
12,59
